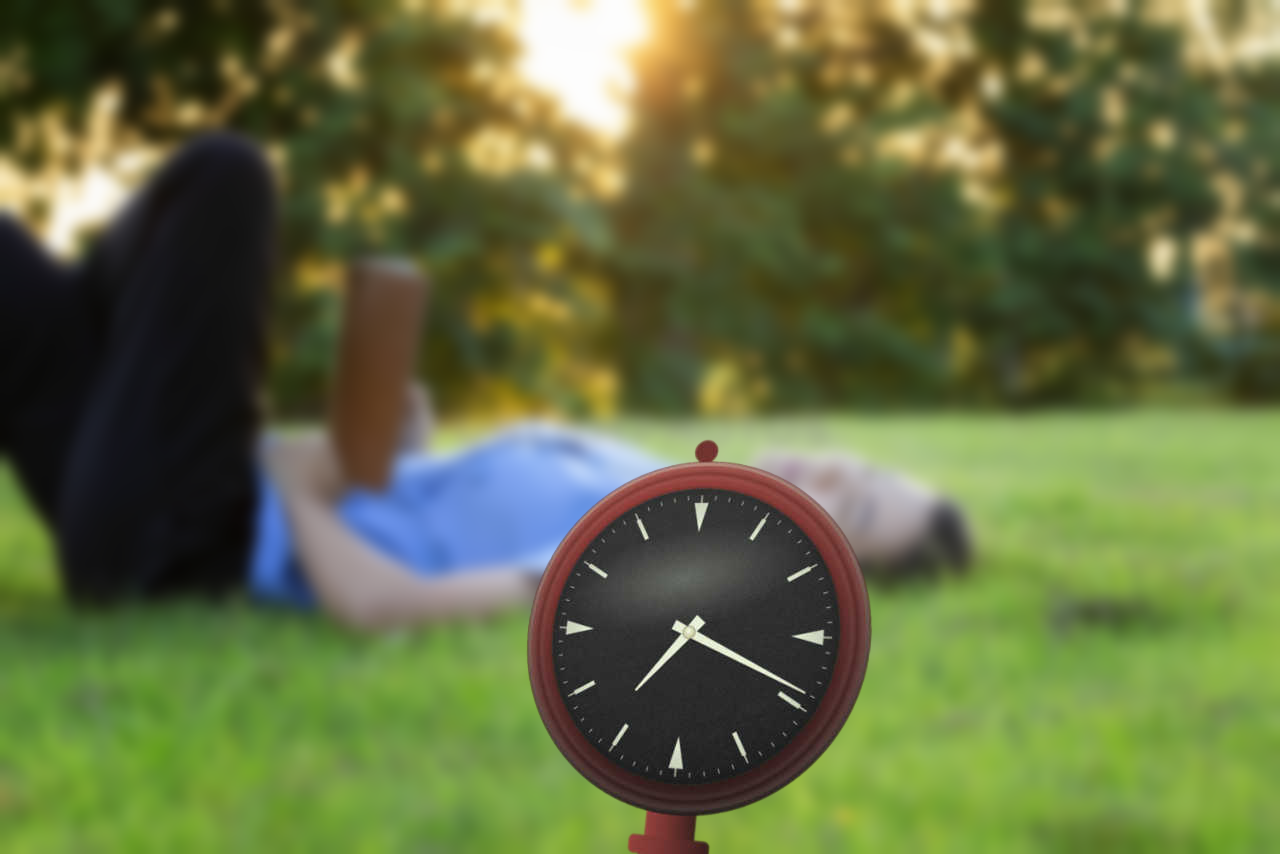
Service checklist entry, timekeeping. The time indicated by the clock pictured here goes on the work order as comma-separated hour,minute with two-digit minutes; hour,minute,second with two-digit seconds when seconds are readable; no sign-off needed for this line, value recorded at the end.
7,19
